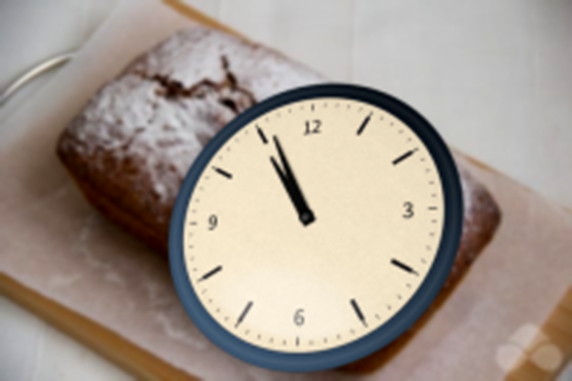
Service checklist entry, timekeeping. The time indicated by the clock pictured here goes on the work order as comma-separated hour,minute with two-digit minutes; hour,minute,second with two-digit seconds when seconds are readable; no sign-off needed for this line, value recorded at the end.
10,56
